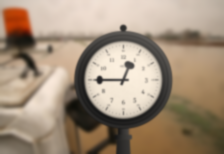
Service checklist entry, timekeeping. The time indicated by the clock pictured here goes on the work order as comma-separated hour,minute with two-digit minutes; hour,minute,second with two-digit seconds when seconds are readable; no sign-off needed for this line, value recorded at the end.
12,45
